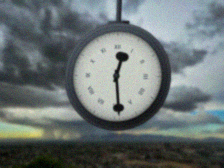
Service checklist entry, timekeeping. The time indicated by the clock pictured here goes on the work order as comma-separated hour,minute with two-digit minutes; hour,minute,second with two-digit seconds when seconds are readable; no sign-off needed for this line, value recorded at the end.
12,29
